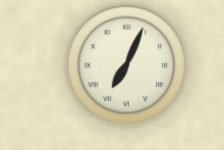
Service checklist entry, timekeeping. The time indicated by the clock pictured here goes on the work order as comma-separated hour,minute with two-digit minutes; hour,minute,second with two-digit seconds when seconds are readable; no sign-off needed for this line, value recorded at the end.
7,04
